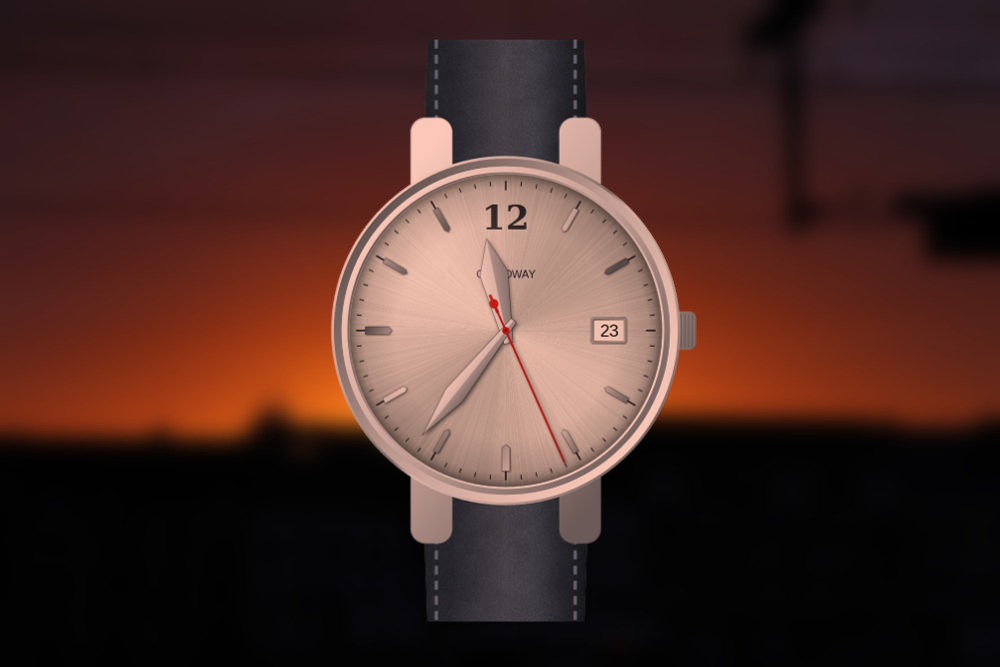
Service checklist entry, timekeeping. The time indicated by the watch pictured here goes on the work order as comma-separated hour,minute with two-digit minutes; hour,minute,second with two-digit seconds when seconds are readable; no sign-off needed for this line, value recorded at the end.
11,36,26
